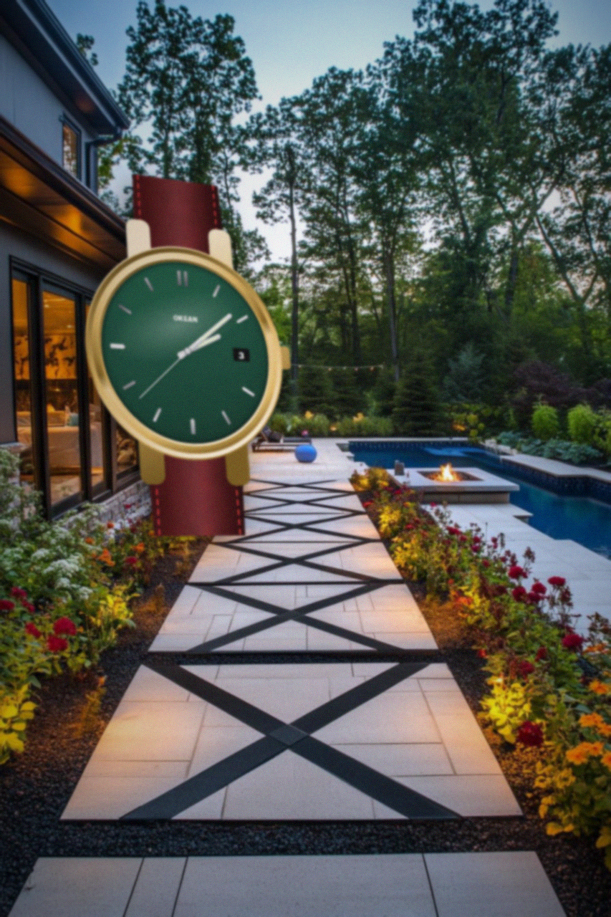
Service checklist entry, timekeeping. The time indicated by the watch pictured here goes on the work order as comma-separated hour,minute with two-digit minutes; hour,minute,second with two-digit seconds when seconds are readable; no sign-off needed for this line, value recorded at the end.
2,08,38
